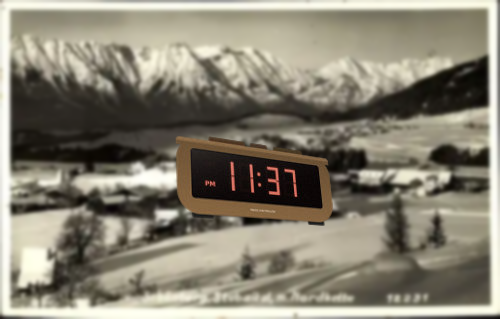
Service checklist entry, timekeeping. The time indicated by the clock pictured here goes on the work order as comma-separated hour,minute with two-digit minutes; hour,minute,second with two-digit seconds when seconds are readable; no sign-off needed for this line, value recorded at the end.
11,37
